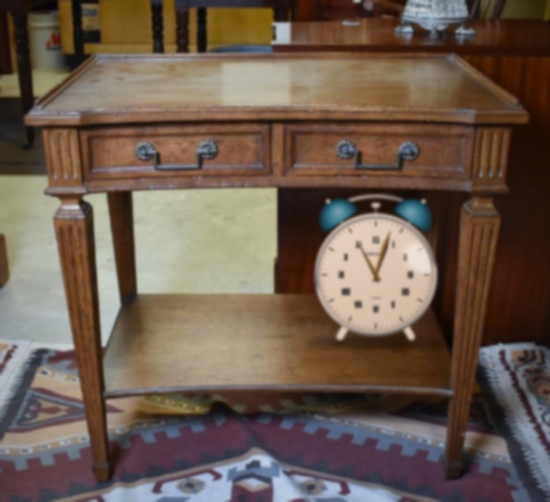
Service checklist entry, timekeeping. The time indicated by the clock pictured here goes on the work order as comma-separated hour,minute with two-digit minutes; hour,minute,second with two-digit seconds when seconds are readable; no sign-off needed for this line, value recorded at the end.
11,03
